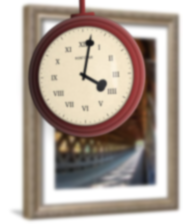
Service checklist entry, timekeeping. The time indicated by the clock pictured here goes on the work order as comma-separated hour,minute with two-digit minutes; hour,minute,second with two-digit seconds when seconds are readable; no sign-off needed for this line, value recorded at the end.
4,02
